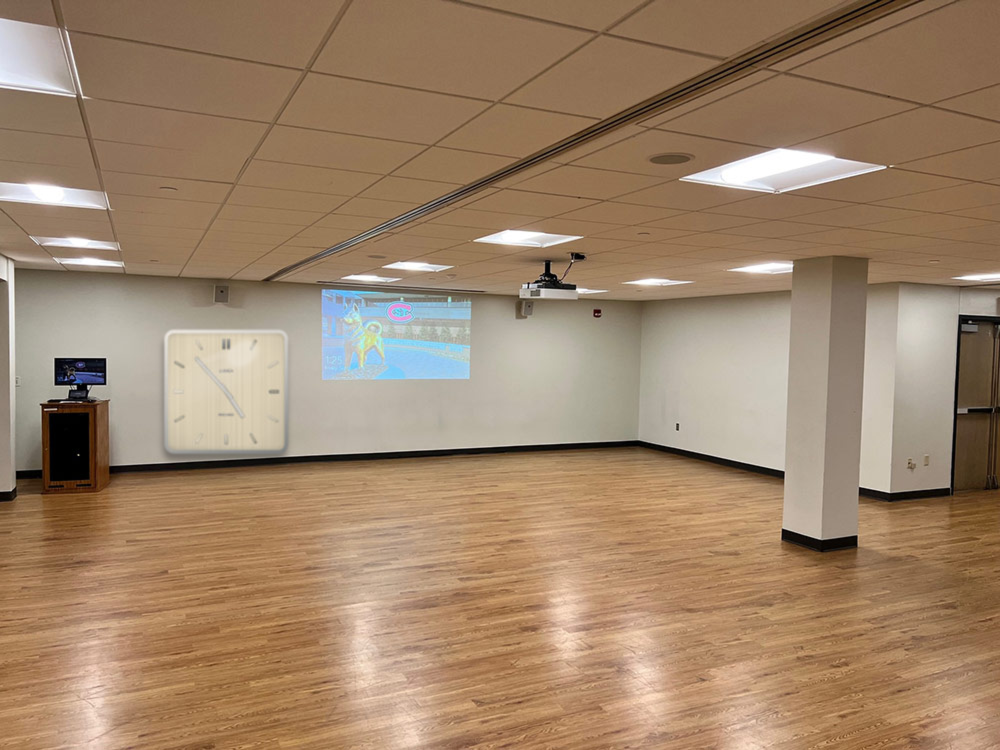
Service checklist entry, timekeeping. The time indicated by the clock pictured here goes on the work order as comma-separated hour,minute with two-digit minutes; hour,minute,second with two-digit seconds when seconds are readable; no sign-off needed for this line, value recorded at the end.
4,53
